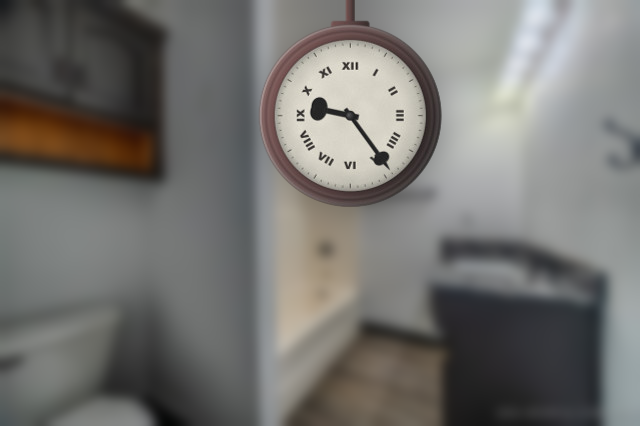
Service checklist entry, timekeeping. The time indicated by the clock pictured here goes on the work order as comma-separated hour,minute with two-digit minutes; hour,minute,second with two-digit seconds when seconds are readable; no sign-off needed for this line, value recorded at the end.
9,24
